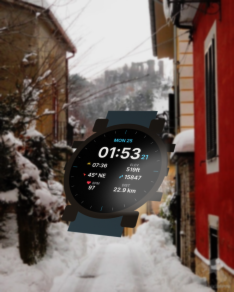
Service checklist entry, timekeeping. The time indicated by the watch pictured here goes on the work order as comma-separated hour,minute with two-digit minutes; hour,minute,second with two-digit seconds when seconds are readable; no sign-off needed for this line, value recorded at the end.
1,53
